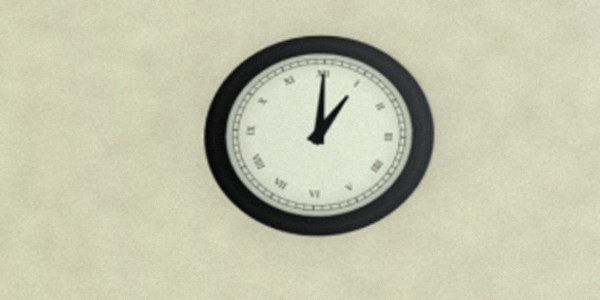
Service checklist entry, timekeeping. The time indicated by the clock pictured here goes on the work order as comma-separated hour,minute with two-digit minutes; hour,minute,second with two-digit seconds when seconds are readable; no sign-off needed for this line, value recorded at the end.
1,00
